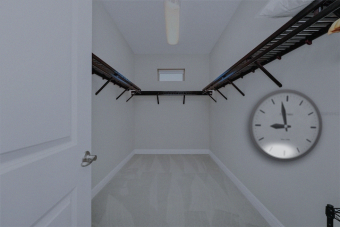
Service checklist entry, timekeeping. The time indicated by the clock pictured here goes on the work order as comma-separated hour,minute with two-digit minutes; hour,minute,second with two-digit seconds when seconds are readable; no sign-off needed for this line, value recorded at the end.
8,58
